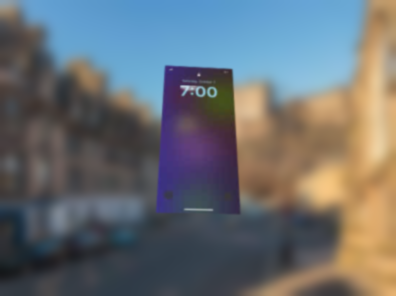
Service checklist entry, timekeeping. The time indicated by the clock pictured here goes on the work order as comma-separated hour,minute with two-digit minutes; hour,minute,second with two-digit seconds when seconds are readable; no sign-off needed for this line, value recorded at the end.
7,00
